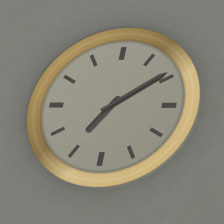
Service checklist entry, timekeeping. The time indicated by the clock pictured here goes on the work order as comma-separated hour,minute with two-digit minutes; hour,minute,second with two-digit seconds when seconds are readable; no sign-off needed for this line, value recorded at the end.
7,09
